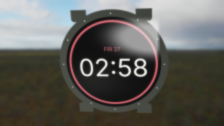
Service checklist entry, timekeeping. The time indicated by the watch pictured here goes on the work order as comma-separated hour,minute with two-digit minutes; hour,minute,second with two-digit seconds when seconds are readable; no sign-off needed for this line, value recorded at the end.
2,58
